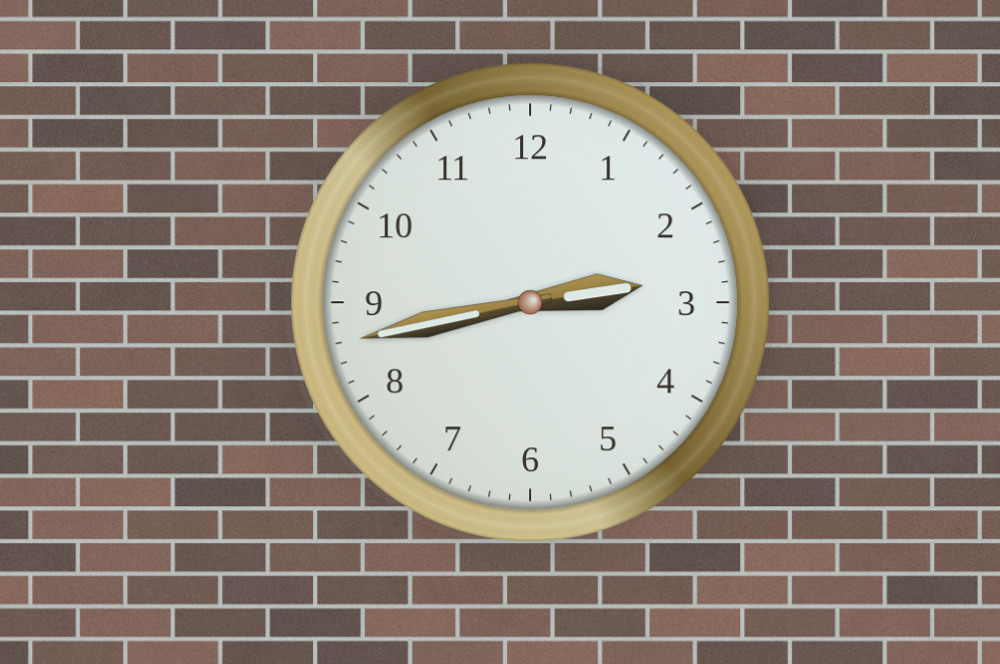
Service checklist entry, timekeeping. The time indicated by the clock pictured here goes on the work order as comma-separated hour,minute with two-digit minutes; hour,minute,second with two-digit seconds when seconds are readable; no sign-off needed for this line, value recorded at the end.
2,43
